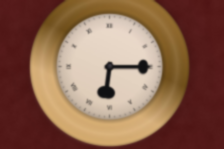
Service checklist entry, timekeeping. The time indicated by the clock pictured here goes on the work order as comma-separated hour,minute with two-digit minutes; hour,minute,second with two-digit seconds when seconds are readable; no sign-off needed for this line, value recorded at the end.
6,15
